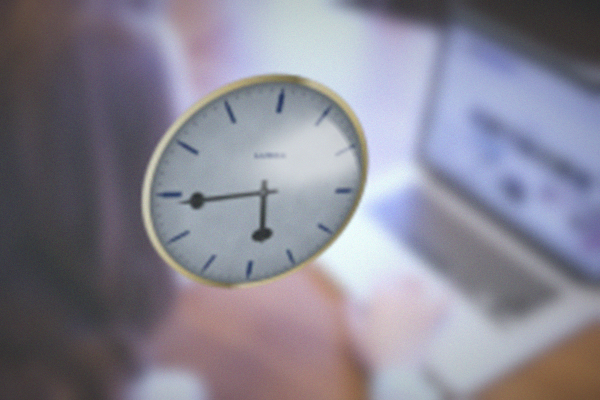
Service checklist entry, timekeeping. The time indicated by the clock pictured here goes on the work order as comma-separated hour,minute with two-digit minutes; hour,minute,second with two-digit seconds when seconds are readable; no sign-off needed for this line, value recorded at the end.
5,44
